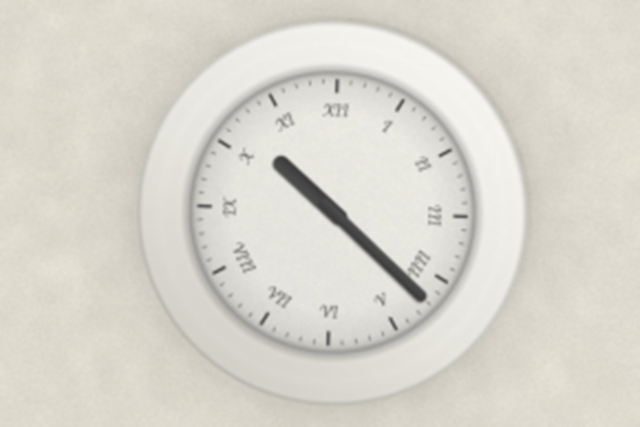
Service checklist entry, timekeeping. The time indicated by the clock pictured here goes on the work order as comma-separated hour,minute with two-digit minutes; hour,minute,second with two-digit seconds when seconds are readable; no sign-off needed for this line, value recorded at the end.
10,22
